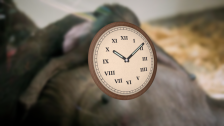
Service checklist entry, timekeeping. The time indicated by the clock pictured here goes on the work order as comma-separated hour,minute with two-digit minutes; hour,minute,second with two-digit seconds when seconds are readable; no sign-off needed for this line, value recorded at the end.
10,09
